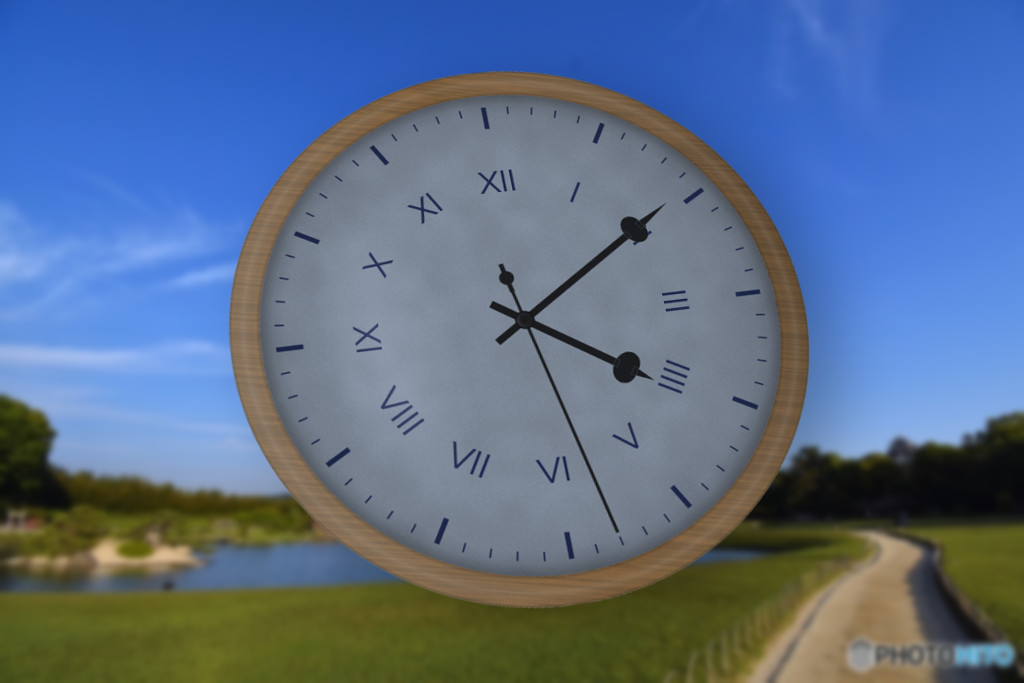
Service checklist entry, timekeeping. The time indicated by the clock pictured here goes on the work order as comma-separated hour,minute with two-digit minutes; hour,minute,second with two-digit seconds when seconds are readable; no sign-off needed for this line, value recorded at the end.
4,09,28
